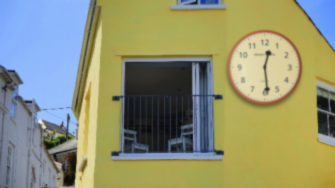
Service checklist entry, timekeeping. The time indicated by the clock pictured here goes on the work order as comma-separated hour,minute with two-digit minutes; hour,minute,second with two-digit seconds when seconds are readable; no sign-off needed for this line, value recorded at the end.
12,29
